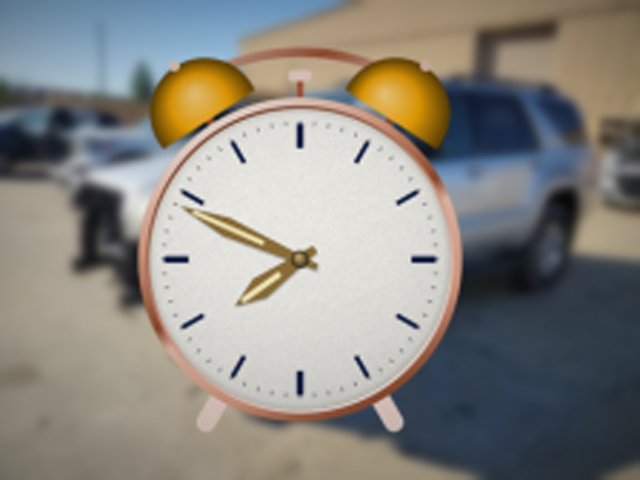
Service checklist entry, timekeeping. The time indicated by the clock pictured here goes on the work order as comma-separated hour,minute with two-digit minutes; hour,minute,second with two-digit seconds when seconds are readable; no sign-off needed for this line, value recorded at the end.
7,49
